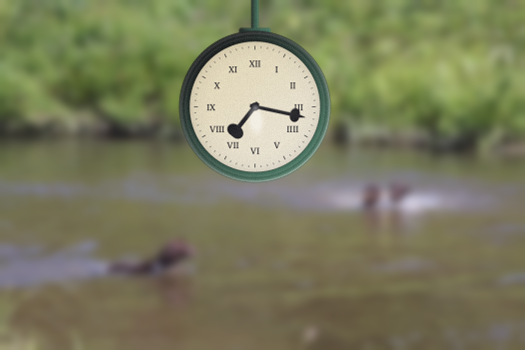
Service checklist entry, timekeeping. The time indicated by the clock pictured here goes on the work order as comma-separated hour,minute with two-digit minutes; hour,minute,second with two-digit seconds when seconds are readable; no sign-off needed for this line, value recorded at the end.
7,17
